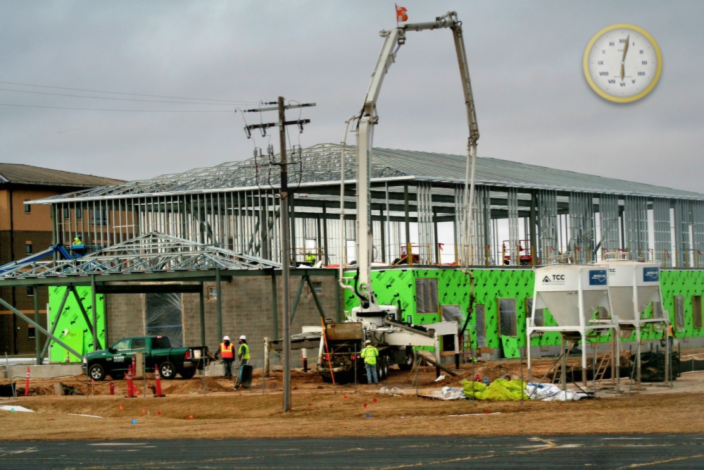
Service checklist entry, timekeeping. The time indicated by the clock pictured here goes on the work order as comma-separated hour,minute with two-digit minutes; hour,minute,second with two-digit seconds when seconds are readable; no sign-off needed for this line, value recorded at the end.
6,02
